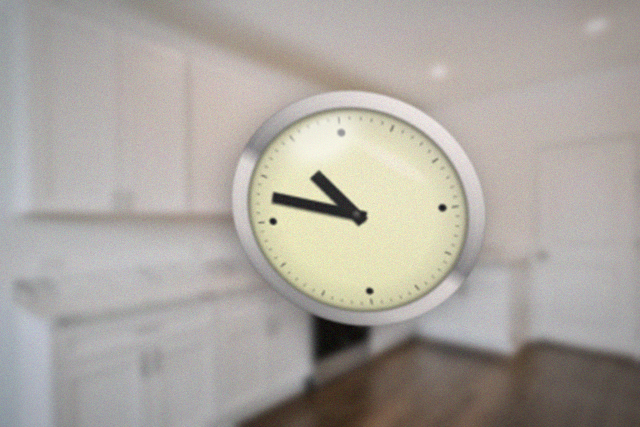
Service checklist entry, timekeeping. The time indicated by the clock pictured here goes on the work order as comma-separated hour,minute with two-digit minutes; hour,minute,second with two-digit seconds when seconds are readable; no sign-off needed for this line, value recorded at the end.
10,48
